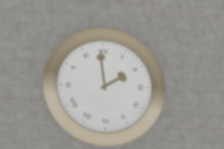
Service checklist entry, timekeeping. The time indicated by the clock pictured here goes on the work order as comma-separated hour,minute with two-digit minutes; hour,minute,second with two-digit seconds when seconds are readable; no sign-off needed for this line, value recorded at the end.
1,59
